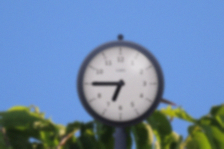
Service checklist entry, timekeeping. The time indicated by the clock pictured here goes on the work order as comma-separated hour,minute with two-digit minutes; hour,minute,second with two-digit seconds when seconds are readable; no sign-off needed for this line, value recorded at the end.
6,45
